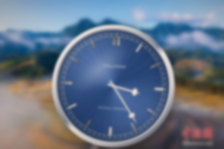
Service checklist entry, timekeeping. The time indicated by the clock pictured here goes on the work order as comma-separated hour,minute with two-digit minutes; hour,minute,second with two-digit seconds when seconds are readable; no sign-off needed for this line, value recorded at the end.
3,24
